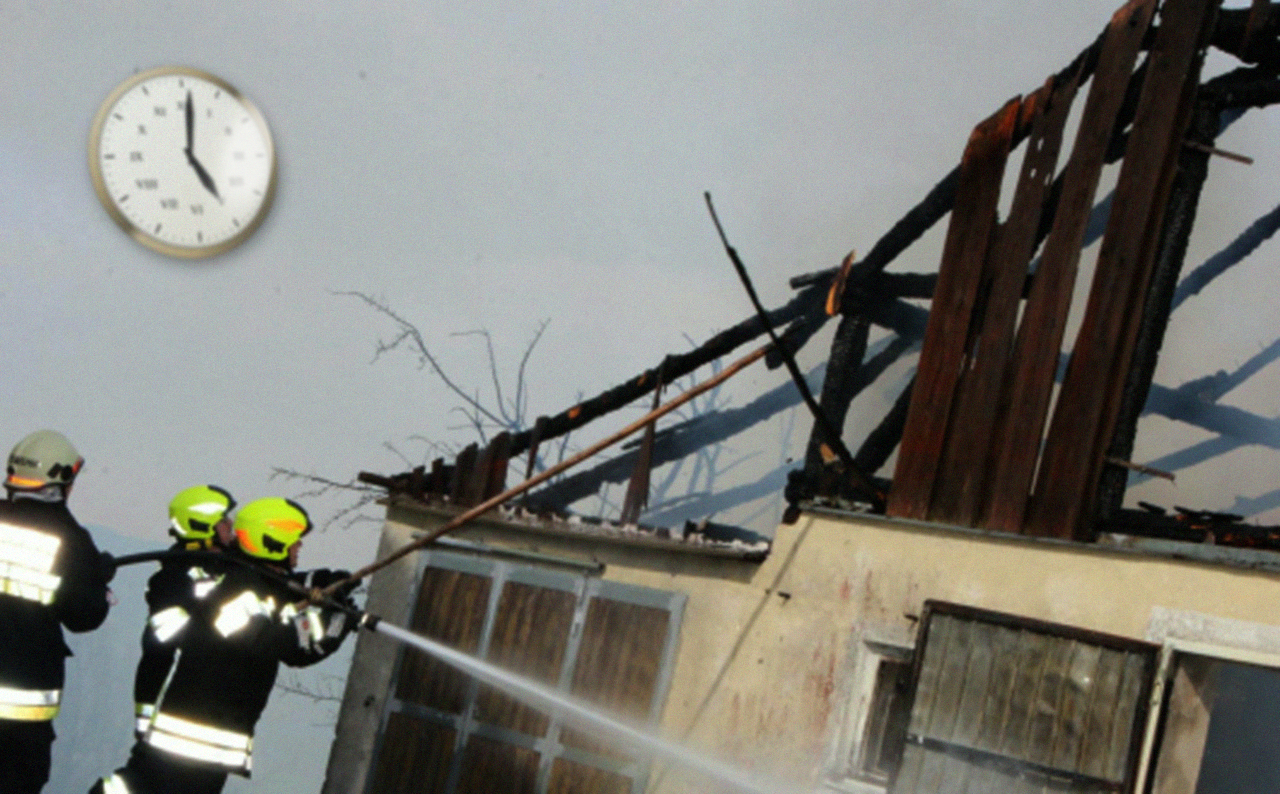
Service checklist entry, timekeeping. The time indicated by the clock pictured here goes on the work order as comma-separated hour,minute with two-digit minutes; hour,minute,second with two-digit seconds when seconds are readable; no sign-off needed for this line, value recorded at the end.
5,01
